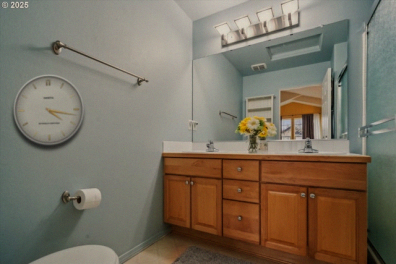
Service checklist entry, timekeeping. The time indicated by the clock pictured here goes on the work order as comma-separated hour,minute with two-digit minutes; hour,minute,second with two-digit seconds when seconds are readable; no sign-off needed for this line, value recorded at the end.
4,17
